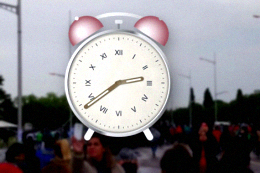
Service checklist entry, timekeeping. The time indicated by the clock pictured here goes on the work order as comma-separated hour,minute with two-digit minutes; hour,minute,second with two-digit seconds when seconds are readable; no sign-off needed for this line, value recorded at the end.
2,39
